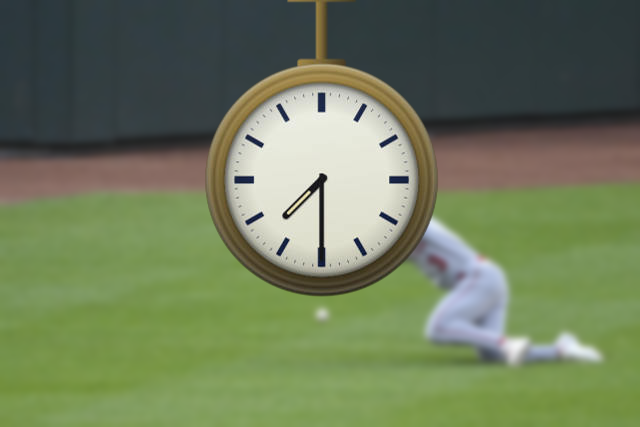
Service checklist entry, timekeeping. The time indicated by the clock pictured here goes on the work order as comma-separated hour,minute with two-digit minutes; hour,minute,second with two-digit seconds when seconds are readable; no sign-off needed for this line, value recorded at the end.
7,30
